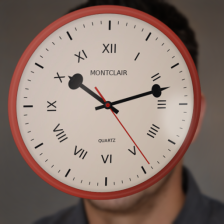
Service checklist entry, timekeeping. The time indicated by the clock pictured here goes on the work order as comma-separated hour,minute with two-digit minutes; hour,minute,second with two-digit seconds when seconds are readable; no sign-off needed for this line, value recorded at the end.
10,12,24
